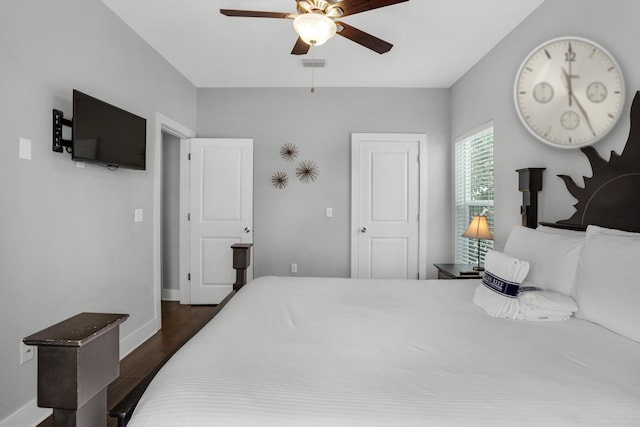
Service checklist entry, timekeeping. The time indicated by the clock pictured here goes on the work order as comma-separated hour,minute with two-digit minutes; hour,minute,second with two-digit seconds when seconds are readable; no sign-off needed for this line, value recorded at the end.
11,25
